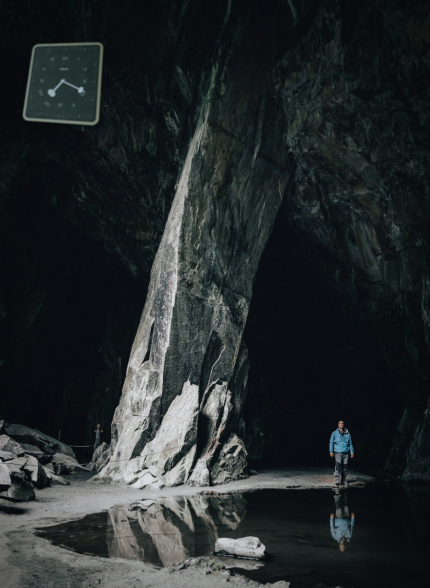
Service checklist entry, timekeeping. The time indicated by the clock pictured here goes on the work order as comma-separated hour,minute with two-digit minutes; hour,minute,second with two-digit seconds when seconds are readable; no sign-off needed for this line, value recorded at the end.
7,19
